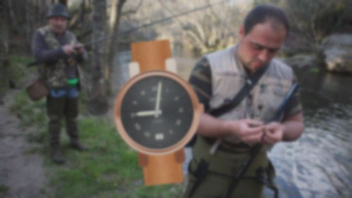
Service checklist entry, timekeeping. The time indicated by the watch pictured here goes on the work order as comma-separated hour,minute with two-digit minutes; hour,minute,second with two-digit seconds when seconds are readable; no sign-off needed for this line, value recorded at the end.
9,02
